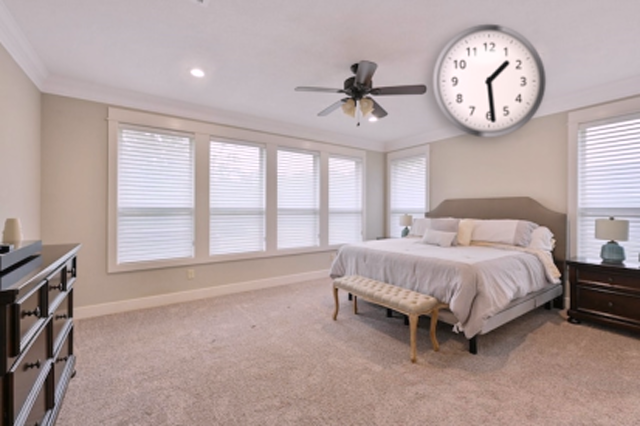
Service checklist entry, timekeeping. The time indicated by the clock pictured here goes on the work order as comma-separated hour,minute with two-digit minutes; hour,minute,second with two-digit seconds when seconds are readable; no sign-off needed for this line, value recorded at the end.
1,29
